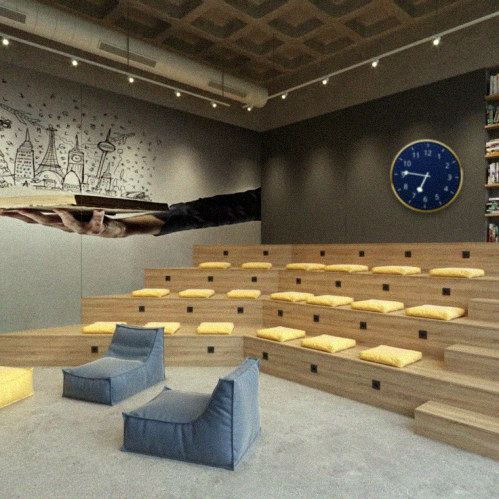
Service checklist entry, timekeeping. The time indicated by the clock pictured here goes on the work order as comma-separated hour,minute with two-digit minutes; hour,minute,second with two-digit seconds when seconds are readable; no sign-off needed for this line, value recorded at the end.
6,46
